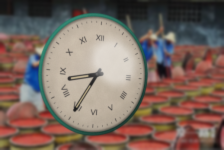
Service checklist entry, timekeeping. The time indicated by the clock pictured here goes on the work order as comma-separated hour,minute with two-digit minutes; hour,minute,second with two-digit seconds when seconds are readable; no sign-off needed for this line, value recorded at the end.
8,35
